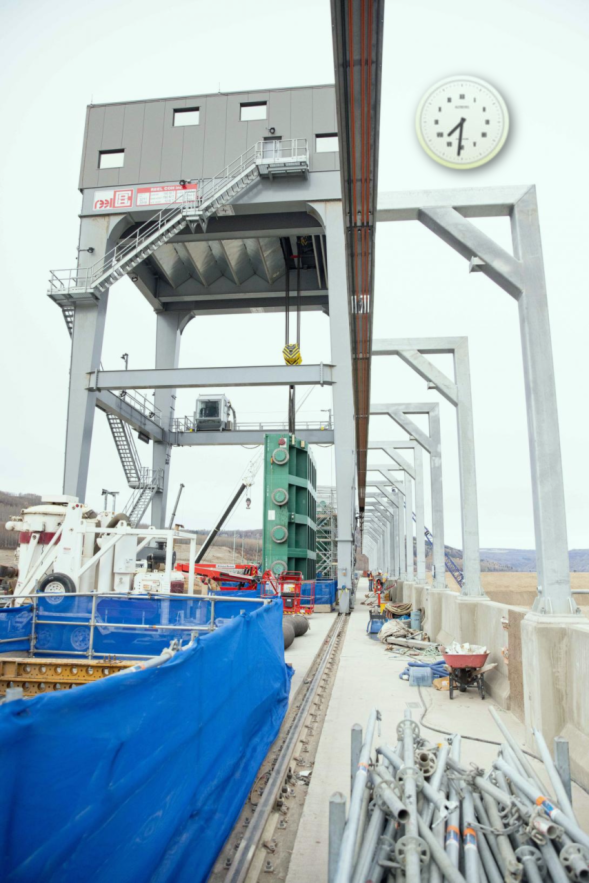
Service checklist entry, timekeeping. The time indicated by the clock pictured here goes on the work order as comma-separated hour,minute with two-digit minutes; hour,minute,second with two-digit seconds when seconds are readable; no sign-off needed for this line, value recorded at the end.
7,31
